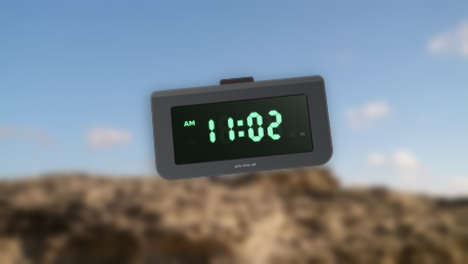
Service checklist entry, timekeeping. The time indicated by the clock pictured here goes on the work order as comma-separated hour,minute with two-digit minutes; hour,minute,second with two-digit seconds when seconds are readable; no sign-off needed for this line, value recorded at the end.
11,02
